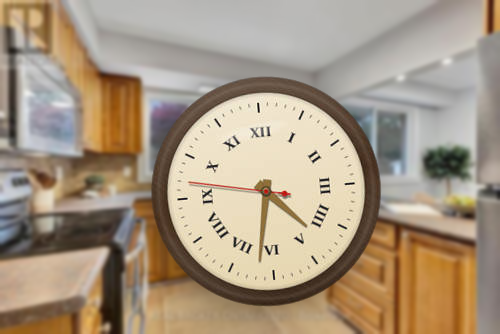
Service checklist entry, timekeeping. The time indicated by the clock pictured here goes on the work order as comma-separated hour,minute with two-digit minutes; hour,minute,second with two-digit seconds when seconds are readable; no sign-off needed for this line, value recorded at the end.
4,31,47
